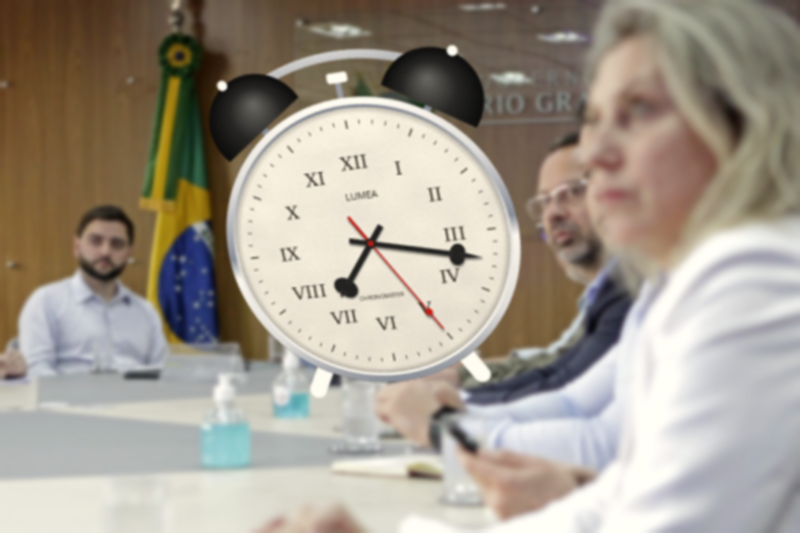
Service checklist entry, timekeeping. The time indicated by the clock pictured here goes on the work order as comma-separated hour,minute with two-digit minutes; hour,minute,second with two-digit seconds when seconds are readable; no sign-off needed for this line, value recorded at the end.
7,17,25
